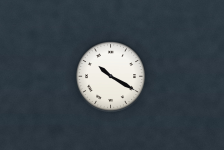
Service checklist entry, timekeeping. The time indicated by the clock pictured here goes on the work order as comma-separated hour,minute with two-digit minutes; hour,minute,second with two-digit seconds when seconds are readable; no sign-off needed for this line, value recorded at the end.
10,20
